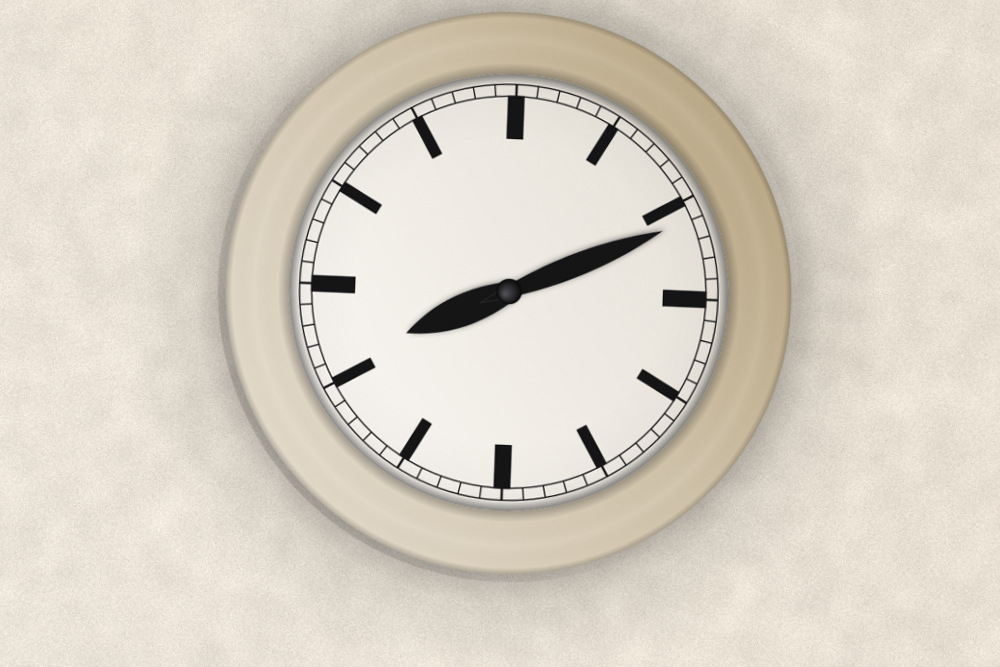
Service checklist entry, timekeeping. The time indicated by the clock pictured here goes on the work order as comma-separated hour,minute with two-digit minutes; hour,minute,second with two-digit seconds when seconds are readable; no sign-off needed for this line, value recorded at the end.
8,11
